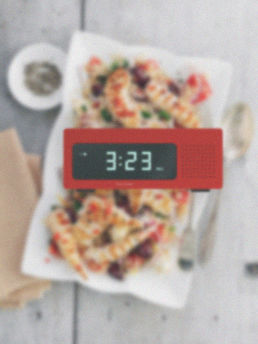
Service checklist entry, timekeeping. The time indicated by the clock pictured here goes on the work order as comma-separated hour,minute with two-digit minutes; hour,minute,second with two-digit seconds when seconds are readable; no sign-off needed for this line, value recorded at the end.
3,23
